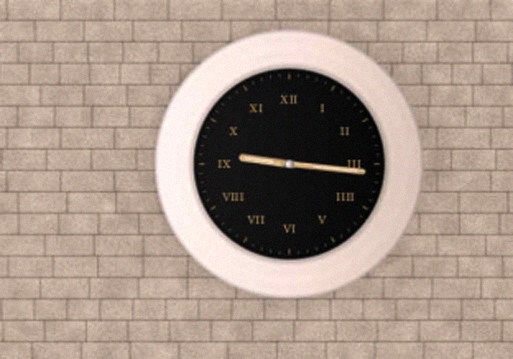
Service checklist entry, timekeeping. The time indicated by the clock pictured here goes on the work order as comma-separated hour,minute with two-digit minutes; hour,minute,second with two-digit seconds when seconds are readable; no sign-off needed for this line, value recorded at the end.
9,16
